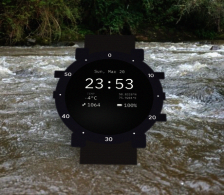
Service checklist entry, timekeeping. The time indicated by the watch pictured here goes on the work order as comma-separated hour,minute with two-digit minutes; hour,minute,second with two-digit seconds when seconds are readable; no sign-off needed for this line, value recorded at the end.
23,53
